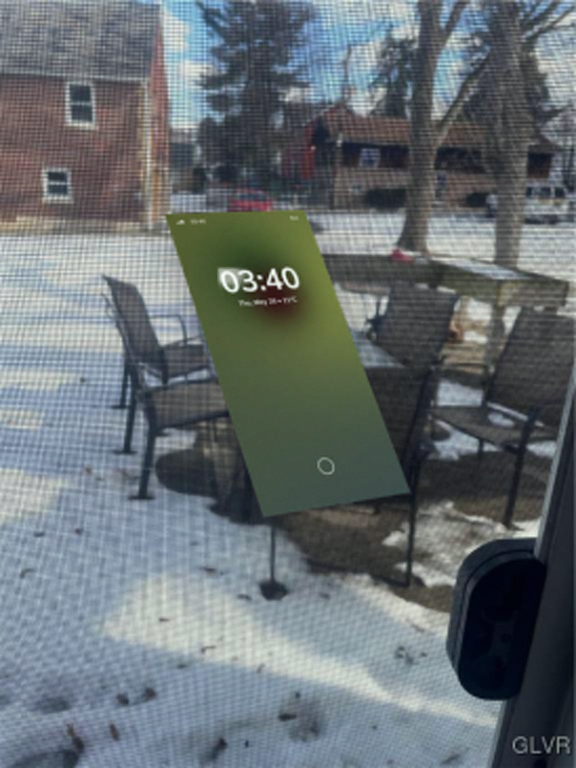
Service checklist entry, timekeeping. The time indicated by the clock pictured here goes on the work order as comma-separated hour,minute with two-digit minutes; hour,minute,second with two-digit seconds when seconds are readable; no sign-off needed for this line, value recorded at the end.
3,40
